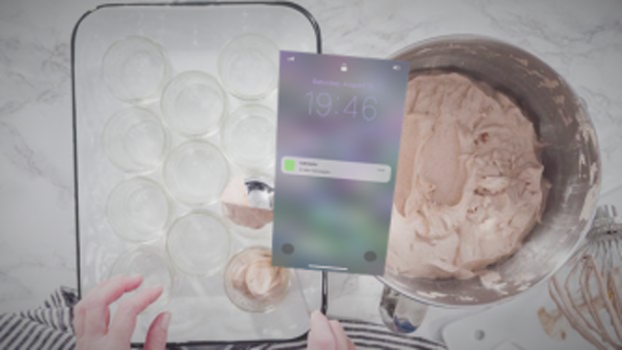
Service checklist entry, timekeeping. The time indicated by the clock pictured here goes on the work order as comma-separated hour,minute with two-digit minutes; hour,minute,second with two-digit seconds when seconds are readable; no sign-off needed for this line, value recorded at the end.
19,46
